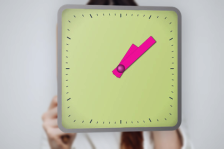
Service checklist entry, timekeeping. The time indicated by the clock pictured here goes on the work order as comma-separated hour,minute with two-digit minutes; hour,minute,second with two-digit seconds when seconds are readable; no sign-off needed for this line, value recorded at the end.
1,08
